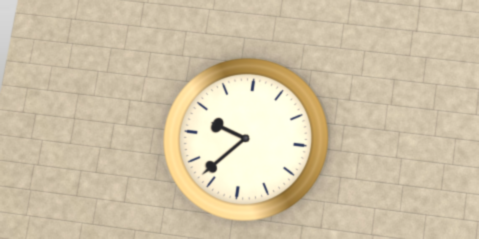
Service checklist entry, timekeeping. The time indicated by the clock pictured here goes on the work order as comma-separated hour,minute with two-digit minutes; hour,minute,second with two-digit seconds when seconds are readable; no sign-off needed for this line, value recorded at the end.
9,37
